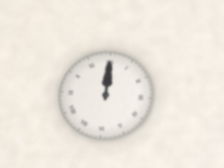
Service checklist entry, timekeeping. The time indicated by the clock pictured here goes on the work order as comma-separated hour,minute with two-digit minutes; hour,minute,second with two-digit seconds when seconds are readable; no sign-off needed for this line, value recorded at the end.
12,00
